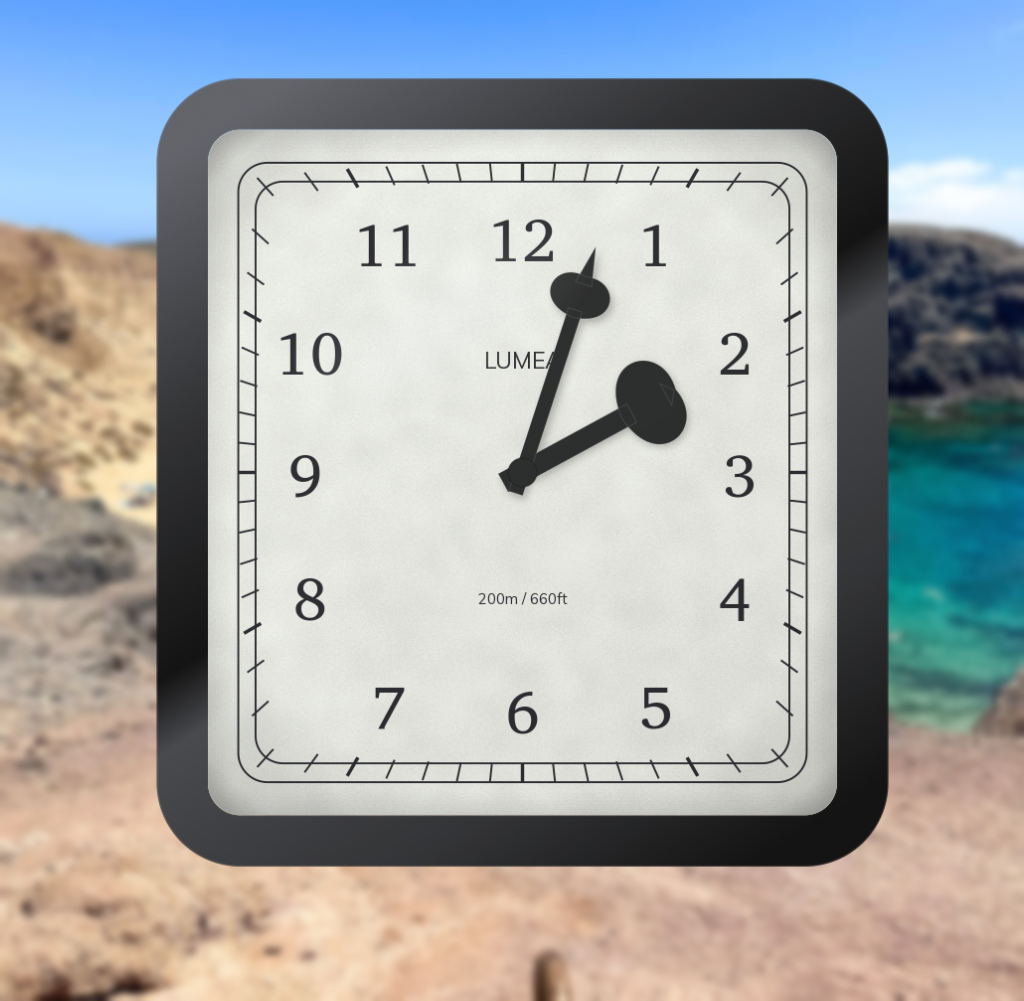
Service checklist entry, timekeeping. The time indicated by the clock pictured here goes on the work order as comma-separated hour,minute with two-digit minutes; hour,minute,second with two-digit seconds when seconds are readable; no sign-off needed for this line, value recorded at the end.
2,03
